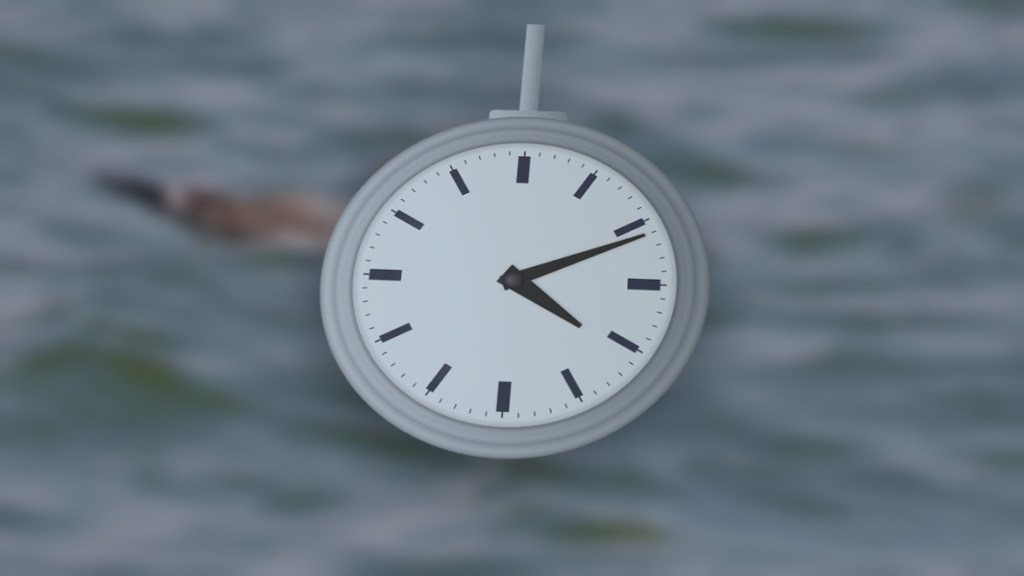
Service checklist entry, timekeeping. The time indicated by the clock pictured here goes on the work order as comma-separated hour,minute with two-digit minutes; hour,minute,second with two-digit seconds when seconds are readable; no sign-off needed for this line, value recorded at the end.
4,11
